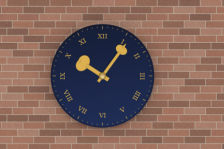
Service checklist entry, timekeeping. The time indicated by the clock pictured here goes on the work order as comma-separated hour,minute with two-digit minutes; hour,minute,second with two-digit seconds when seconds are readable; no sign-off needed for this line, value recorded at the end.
10,06
